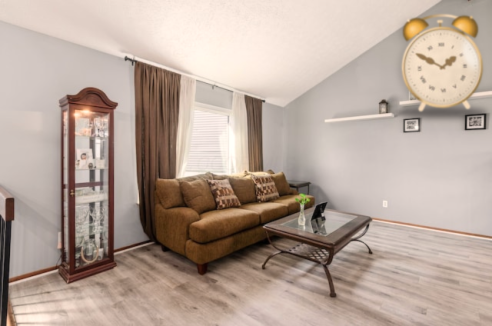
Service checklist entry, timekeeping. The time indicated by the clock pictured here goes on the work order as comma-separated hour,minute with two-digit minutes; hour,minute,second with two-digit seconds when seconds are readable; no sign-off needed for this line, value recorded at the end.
1,50
